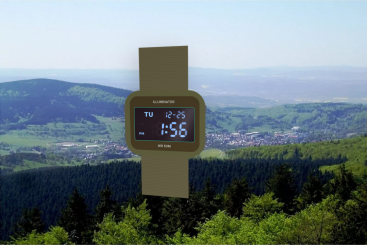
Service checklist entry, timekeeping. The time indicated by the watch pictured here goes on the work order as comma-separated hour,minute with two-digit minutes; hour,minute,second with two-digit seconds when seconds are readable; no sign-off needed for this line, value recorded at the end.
1,56
